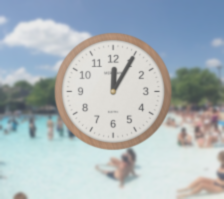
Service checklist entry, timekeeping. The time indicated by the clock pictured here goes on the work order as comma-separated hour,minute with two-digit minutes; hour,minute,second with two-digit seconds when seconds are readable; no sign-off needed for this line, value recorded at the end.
12,05
